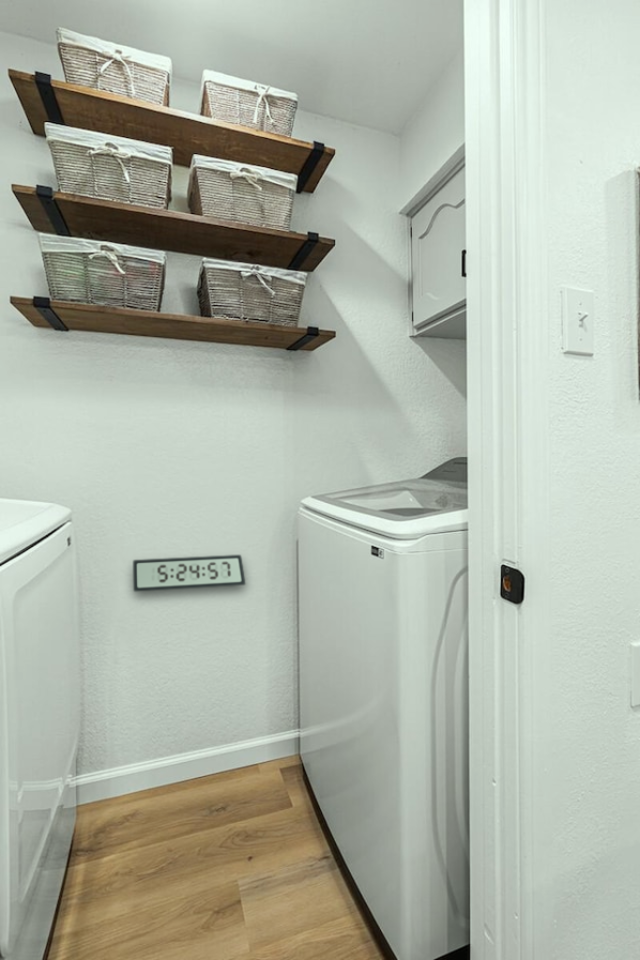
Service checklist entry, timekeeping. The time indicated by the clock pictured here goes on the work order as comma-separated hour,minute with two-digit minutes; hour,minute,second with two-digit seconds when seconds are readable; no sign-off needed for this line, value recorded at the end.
5,24,57
